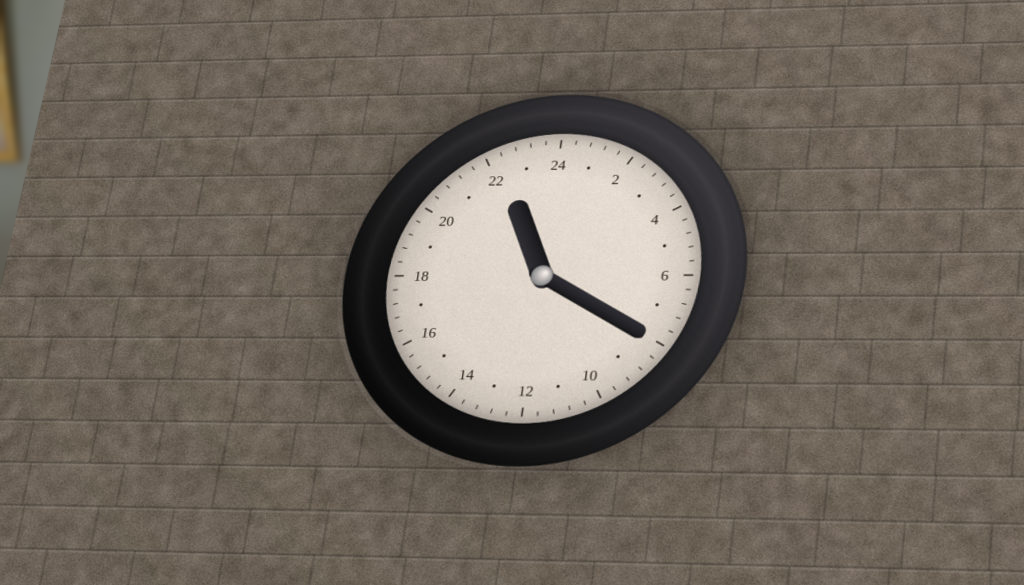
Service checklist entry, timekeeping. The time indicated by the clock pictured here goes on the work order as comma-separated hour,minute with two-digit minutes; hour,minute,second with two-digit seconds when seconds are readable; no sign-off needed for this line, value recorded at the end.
22,20
